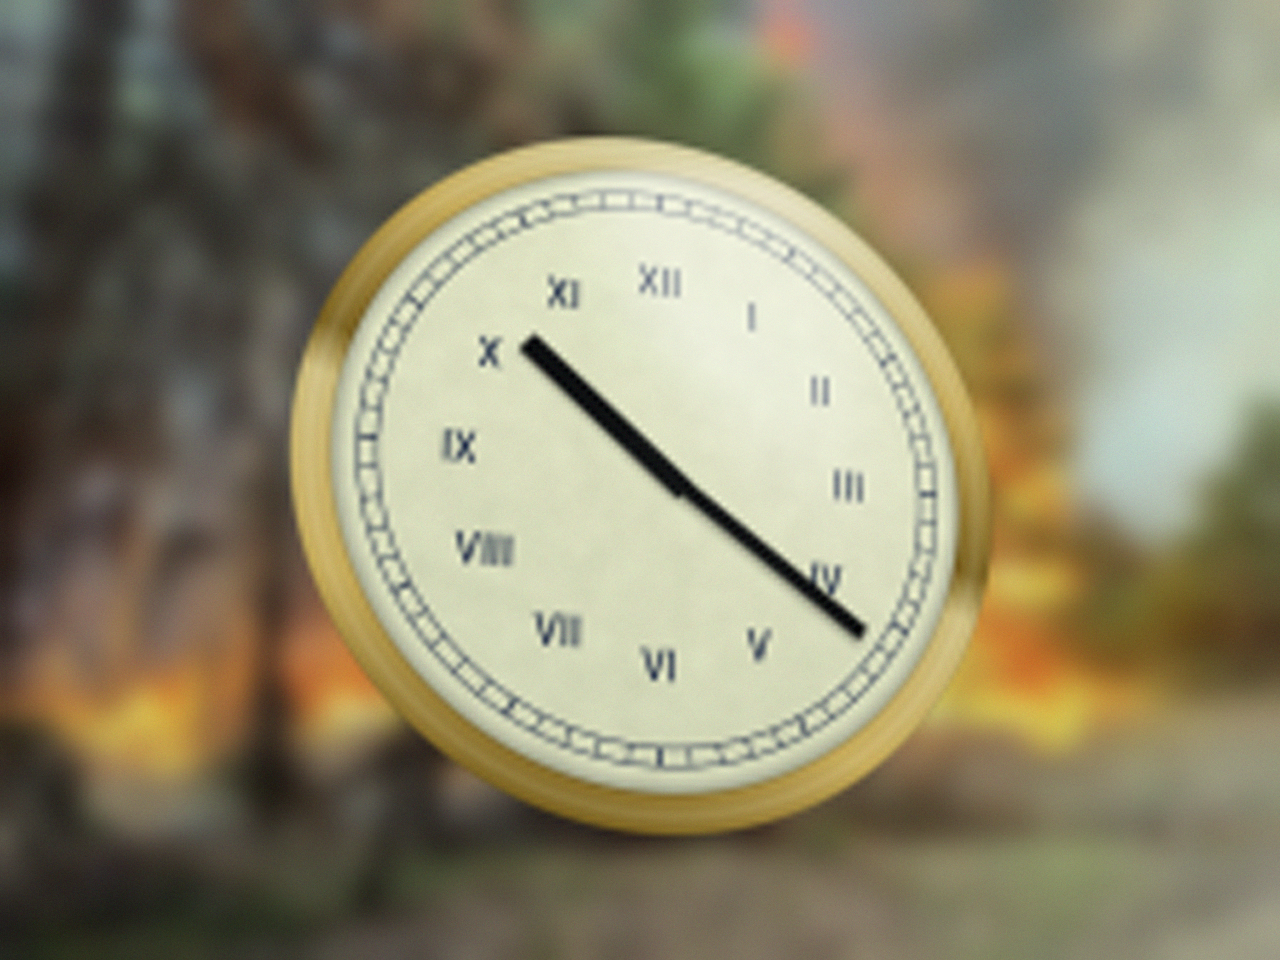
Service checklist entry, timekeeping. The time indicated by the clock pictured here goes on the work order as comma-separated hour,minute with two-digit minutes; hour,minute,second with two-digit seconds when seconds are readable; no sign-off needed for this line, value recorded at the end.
10,21
